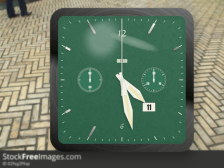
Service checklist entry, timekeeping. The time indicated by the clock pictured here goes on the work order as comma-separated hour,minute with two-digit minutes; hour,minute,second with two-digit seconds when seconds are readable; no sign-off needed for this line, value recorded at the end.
4,28
